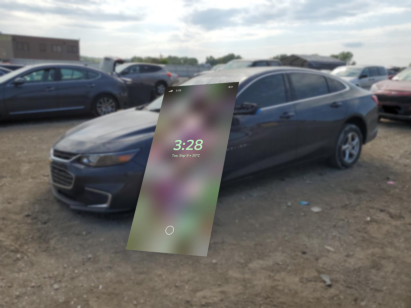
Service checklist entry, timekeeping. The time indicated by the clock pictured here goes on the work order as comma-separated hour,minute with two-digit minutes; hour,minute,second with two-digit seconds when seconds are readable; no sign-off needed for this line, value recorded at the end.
3,28
